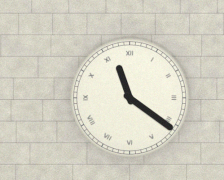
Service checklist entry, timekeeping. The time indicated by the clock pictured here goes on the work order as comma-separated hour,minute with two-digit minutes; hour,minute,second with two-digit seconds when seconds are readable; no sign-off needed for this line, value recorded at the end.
11,21
